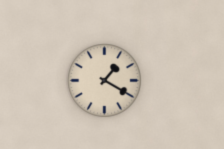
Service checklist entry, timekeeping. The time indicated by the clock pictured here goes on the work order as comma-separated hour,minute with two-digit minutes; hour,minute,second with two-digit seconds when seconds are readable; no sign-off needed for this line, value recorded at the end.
1,20
